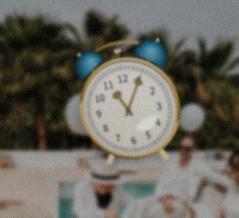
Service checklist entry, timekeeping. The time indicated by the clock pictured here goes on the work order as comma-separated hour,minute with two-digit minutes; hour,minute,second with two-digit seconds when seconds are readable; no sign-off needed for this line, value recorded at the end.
11,05
